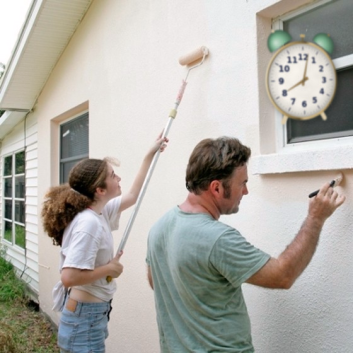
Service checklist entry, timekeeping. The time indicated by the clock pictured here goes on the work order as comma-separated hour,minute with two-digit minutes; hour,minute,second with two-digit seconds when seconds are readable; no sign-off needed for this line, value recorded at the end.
8,02
